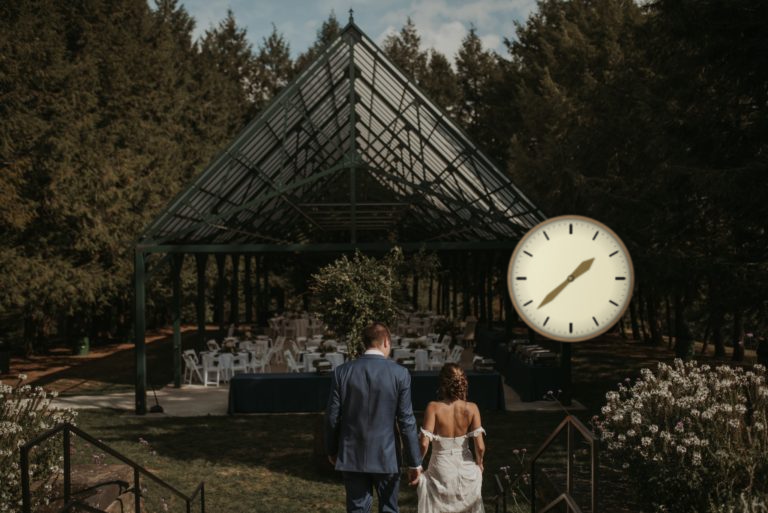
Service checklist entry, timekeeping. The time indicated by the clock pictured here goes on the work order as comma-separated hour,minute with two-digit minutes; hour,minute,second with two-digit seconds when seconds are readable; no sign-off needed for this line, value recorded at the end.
1,38
